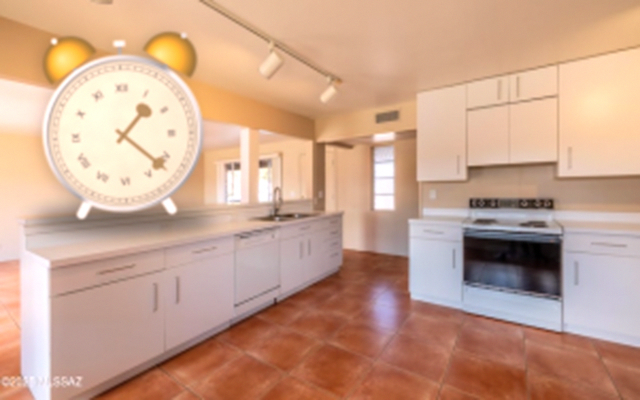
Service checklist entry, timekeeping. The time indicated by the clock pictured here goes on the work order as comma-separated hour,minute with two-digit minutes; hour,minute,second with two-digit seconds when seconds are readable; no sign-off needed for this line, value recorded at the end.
1,22
